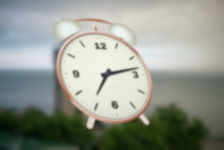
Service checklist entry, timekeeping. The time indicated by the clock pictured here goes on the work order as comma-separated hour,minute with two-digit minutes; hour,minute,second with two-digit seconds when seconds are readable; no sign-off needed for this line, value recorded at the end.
7,13
